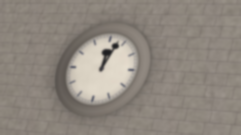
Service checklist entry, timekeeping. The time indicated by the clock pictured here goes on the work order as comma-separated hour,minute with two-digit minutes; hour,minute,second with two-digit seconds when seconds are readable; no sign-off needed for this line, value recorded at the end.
12,03
